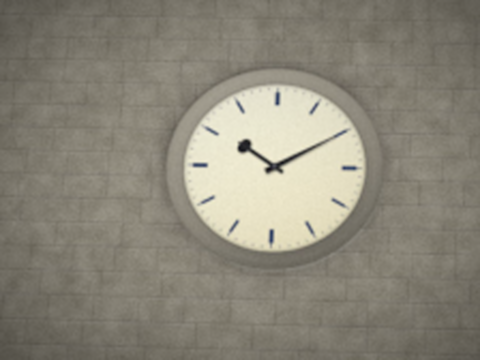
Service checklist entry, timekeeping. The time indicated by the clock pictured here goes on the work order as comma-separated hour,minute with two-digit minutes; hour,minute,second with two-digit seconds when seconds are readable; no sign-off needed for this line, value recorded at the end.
10,10
